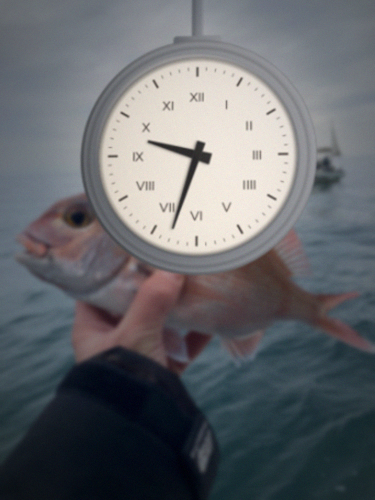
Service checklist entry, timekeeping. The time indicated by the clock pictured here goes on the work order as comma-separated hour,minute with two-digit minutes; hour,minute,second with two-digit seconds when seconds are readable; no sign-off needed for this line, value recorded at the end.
9,33
